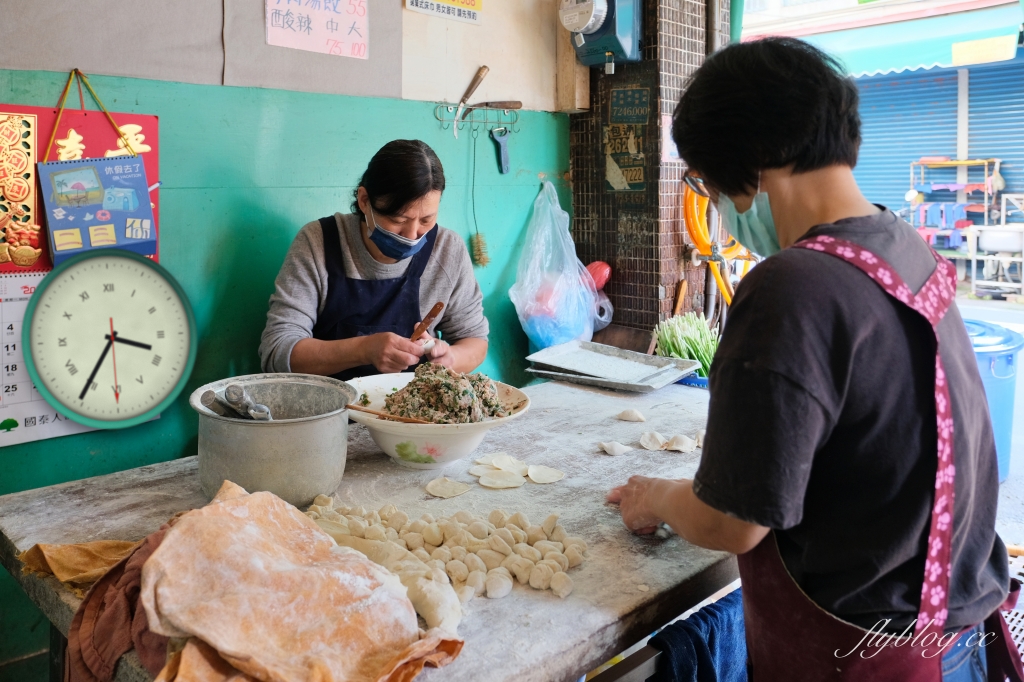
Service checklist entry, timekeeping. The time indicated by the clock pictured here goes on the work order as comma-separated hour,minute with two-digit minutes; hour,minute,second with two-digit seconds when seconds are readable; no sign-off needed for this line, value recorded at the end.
3,35,30
